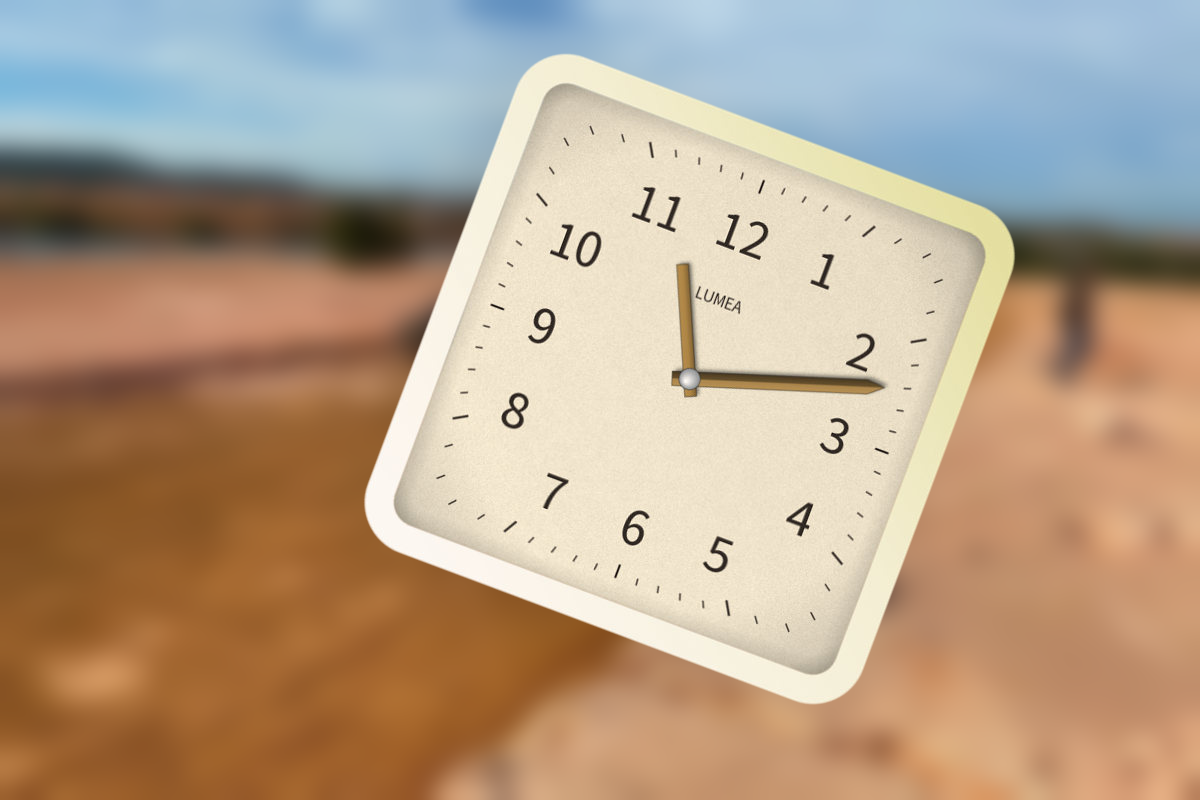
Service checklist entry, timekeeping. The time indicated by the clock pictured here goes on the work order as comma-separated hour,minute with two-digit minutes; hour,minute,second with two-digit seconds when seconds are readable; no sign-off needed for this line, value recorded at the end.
11,12
